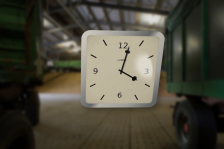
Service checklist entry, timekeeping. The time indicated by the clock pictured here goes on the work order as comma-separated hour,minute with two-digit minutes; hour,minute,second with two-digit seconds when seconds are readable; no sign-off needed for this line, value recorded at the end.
4,02
